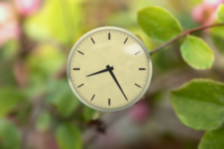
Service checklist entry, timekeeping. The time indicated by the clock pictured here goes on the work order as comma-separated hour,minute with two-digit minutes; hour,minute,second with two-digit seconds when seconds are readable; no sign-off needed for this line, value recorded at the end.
8,25
